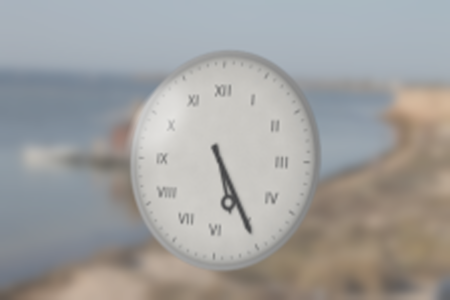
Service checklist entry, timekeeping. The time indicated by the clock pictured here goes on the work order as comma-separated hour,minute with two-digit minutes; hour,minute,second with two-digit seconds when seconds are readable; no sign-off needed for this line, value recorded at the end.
5,25
